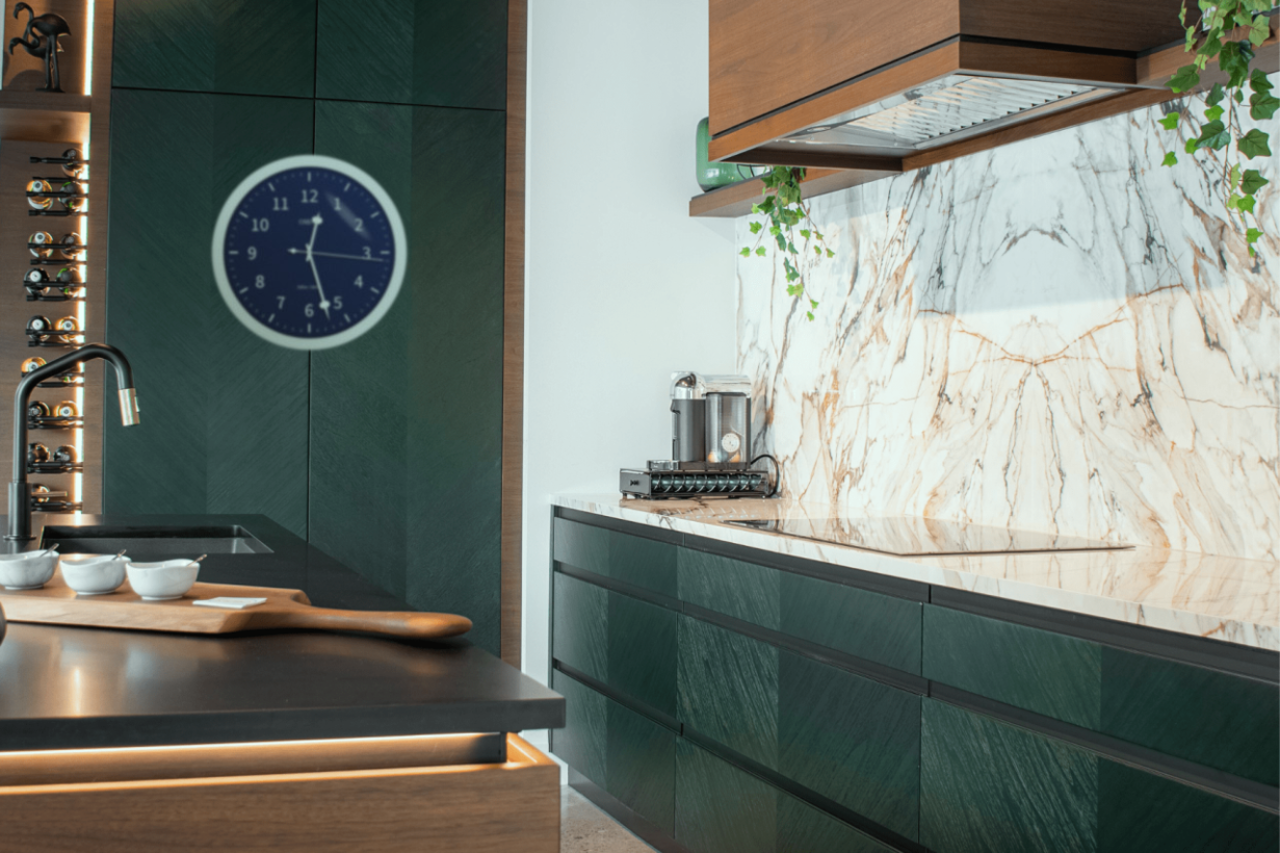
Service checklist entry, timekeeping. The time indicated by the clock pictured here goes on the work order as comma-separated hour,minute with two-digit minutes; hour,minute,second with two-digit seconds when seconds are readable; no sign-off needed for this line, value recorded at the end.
12,27,16
